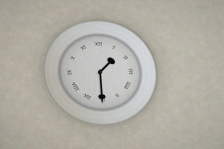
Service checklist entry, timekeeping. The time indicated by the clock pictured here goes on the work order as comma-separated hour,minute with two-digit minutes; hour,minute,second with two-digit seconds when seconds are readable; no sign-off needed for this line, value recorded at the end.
1,30
